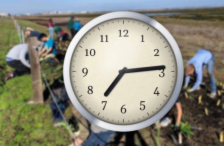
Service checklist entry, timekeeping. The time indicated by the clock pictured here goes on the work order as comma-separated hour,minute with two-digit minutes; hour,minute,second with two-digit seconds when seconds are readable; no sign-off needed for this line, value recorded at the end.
7,14
